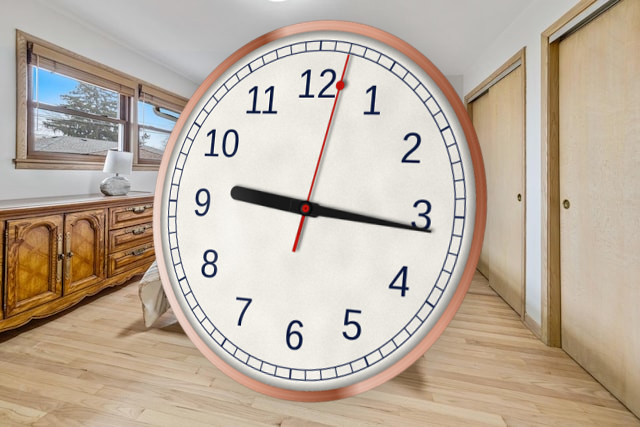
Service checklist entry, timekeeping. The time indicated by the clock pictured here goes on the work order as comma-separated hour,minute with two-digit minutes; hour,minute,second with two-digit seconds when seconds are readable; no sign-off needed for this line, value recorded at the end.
9,16,02
